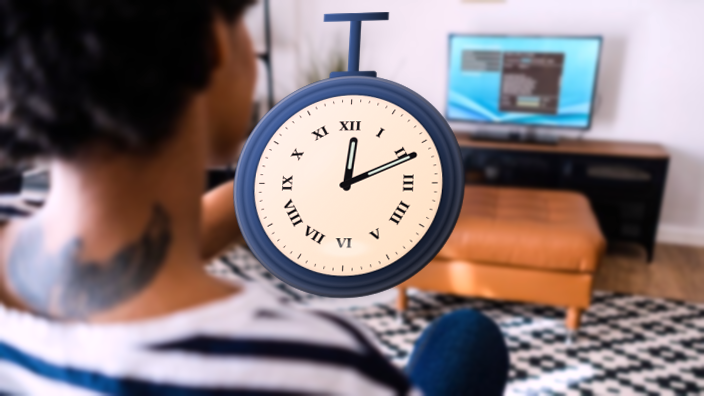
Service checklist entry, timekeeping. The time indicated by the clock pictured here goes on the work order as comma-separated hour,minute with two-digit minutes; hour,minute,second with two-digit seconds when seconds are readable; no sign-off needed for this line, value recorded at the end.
12,11
